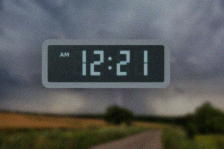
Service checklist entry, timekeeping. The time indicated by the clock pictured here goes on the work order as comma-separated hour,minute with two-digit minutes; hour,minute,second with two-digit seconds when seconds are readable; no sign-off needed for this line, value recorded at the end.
12,21
